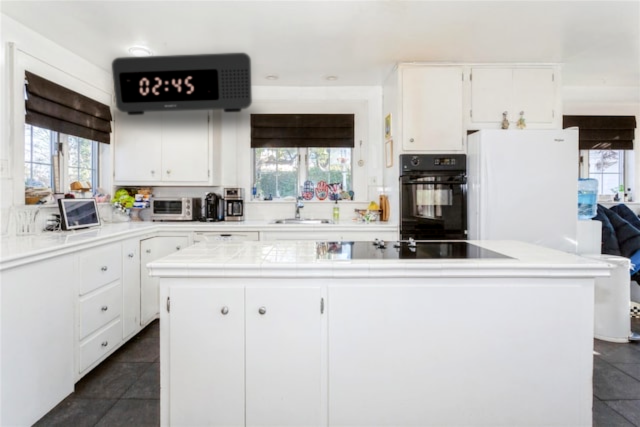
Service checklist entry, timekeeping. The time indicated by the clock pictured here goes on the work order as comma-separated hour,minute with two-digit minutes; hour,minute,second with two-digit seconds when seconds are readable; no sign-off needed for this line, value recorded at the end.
2,45
